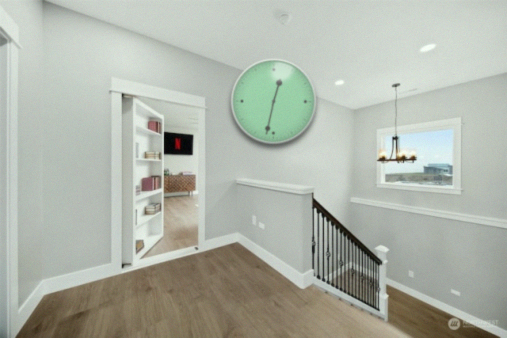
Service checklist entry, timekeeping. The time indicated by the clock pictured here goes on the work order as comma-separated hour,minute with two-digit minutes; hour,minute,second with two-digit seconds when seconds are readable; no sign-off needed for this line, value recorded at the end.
12,32
